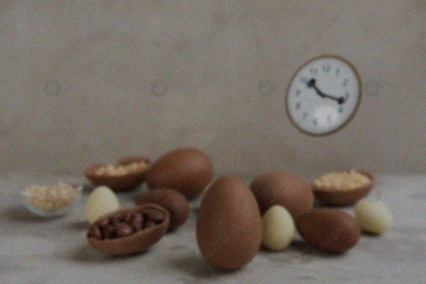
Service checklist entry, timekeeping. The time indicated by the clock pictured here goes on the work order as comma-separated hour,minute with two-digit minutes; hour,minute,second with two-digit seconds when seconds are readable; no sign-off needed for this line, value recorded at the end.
10,17
